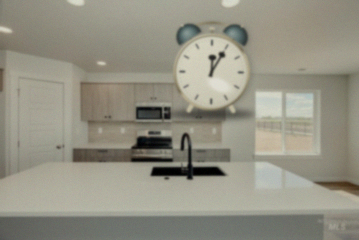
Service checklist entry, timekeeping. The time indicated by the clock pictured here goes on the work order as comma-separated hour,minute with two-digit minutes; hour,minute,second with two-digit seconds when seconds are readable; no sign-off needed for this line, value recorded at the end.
12,05
